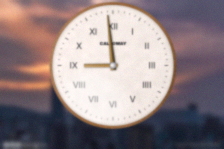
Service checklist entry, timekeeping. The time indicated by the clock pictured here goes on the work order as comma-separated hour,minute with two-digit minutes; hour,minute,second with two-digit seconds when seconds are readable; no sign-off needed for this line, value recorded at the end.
8,59
